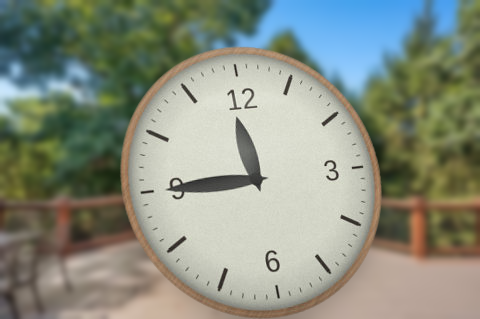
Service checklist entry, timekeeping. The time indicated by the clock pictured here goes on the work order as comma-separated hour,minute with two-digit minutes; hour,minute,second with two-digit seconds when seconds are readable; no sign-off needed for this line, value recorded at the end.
11,45
